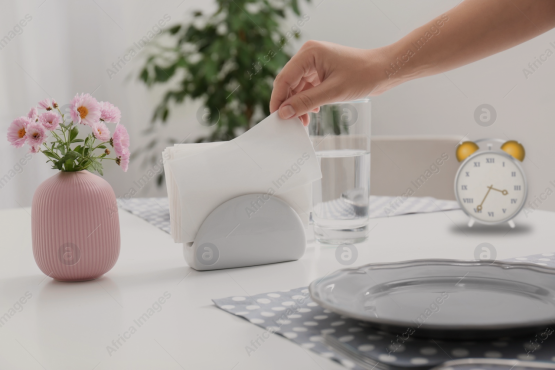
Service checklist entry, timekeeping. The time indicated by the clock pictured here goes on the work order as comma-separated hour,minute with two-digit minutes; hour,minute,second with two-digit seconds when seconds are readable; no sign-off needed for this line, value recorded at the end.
3,35
